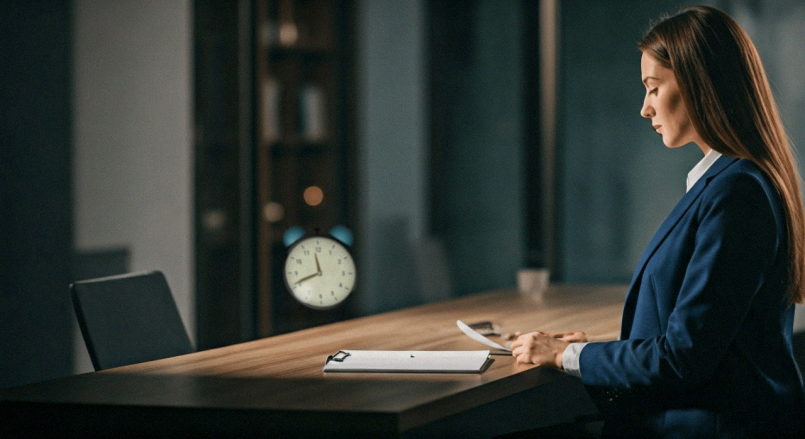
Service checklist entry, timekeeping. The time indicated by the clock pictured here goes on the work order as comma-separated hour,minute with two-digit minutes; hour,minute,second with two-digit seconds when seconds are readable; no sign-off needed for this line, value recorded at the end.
11,41
